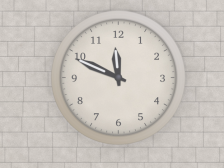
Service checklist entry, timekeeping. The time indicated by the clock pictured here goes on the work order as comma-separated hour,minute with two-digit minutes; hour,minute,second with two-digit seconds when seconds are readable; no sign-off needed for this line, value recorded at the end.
11,49
